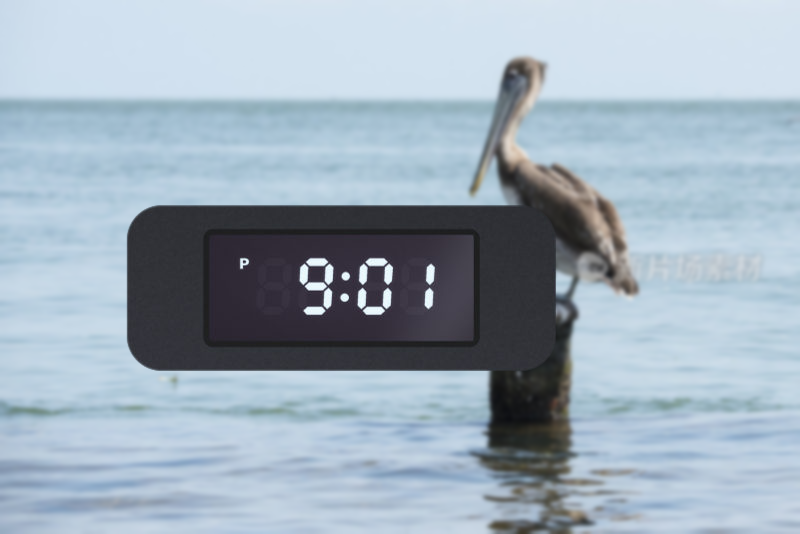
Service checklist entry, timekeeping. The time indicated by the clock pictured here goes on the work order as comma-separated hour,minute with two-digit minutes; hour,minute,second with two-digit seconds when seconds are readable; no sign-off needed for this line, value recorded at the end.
9,01
